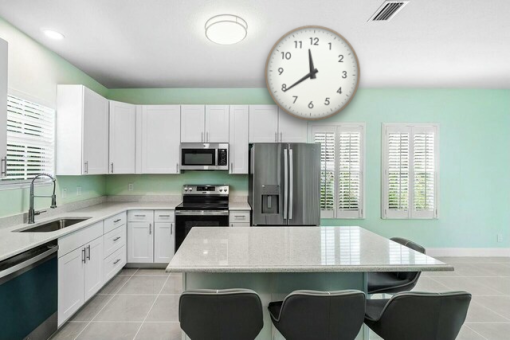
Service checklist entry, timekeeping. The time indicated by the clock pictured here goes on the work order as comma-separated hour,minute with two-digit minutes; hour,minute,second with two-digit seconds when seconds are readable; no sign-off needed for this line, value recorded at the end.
11,39
